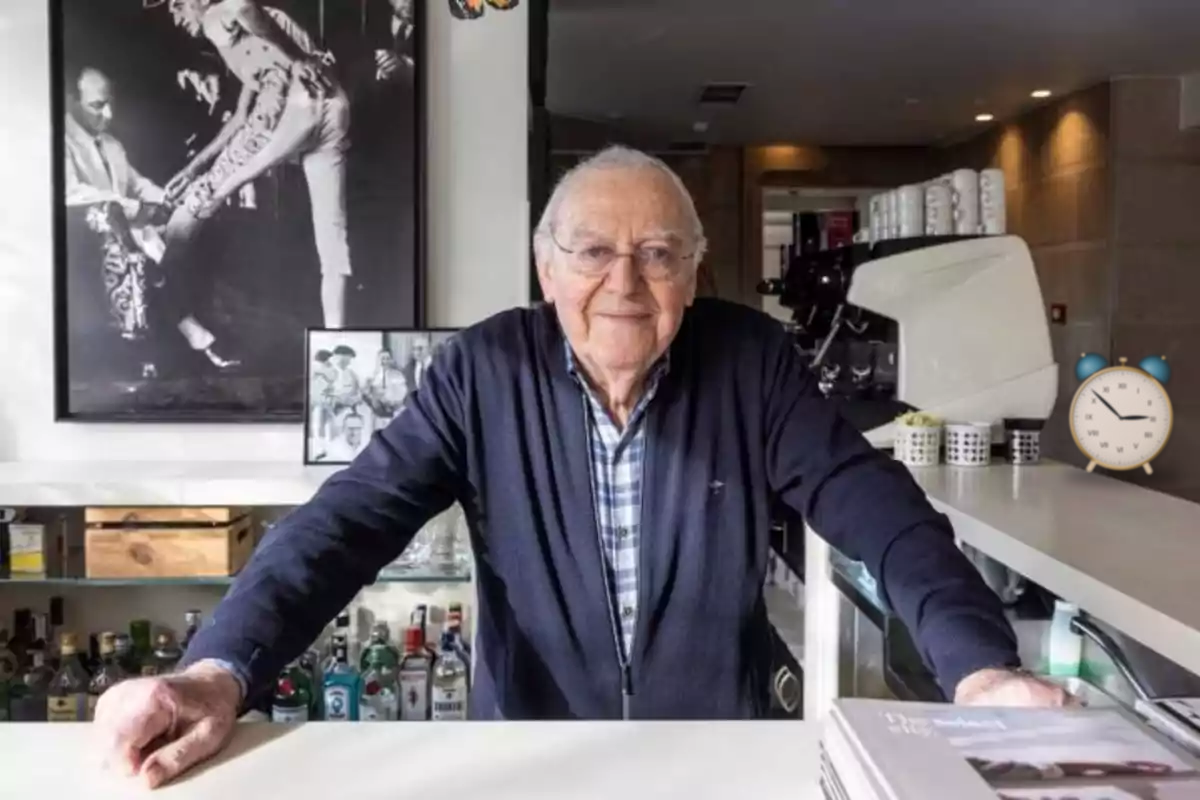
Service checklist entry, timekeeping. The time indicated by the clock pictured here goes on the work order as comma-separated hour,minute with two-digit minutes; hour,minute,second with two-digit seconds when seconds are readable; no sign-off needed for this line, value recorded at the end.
2,52
